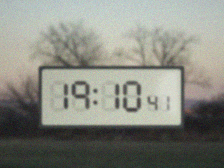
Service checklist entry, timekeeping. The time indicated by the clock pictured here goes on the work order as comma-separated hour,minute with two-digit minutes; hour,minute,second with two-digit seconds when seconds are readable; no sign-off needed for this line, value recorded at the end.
19,10,41
